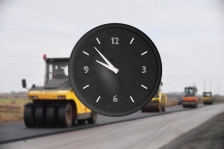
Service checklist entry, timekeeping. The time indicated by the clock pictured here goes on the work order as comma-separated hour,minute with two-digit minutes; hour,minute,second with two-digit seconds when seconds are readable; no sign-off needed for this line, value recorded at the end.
9,53
